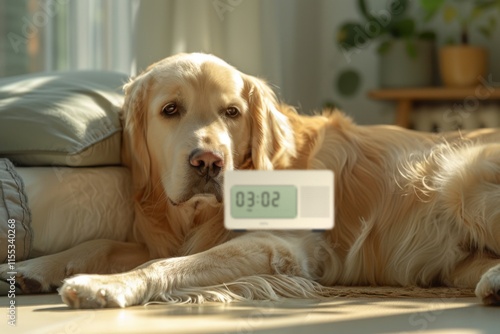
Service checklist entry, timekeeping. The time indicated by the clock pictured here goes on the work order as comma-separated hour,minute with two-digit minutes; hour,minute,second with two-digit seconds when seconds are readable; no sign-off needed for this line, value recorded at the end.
3,02
